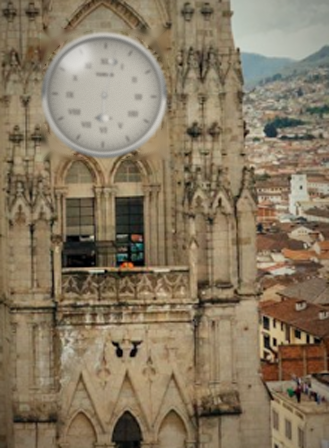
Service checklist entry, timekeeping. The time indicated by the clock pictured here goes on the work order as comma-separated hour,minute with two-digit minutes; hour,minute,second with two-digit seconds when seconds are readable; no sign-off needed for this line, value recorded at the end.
6,02
